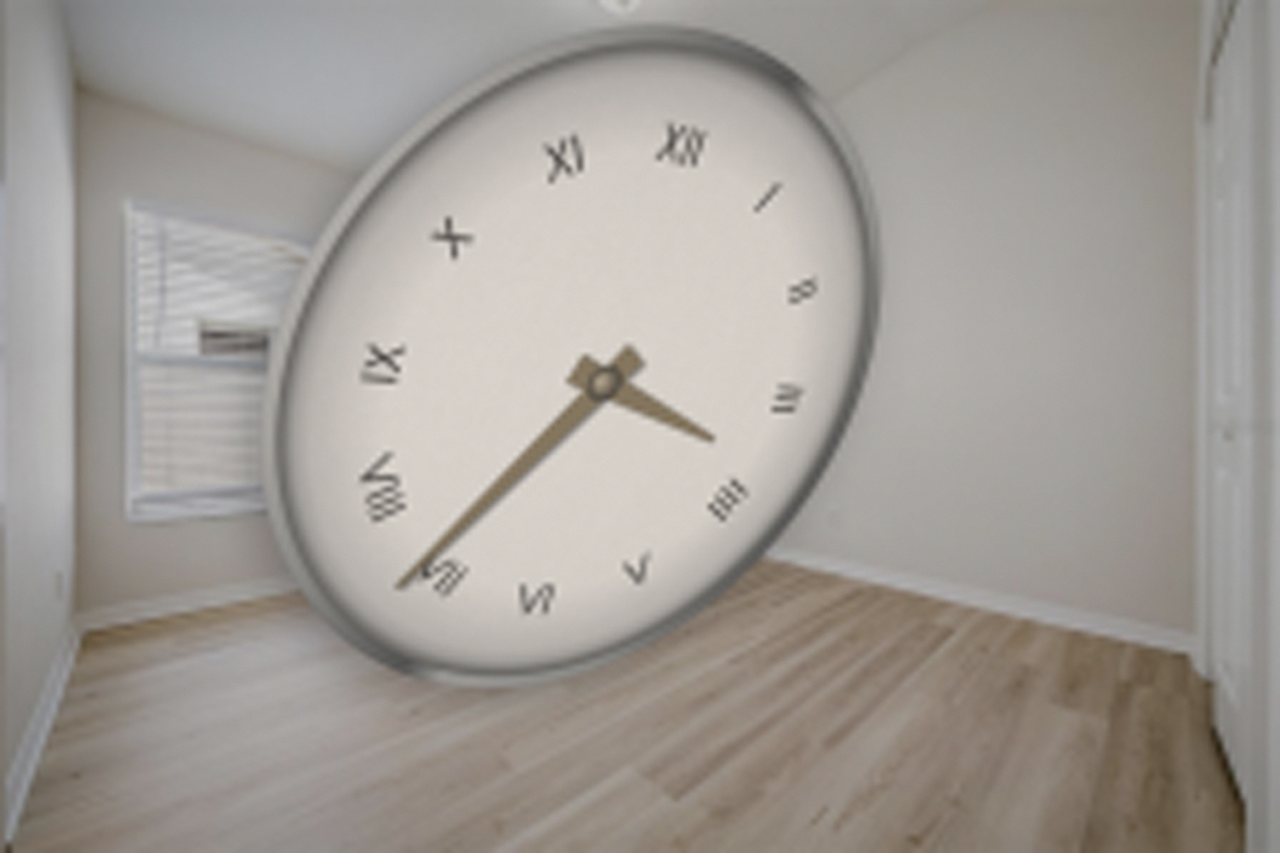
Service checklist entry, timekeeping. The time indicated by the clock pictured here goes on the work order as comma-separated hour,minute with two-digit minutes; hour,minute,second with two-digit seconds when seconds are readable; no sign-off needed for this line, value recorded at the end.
3,36
